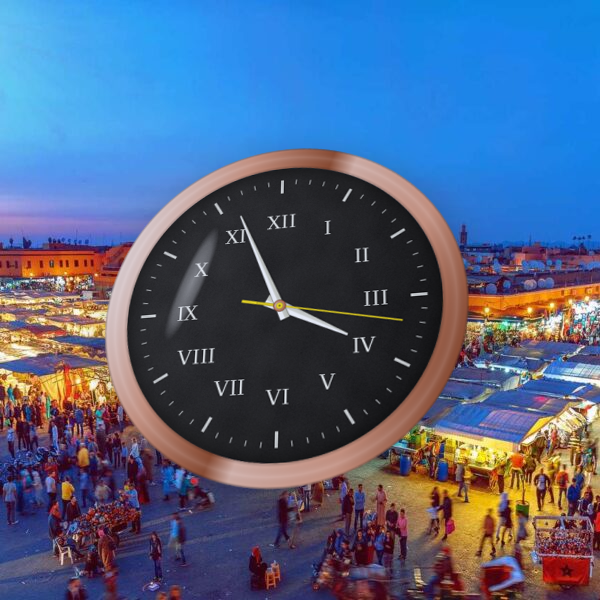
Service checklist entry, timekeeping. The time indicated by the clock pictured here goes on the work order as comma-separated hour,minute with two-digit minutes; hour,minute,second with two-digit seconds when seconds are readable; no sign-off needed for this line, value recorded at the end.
3,56,17
